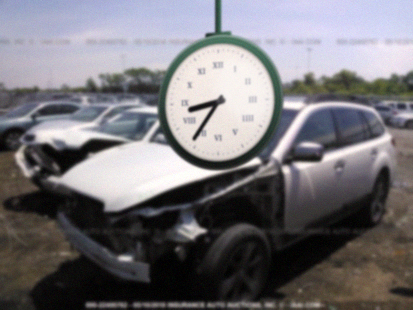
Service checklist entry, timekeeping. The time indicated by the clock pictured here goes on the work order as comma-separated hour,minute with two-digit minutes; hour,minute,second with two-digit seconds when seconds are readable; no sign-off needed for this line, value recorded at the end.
8,36
